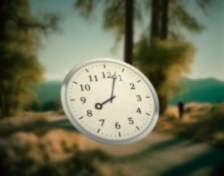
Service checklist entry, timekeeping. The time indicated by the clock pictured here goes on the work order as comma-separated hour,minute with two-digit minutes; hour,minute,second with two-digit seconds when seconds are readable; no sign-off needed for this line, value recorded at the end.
8,03
